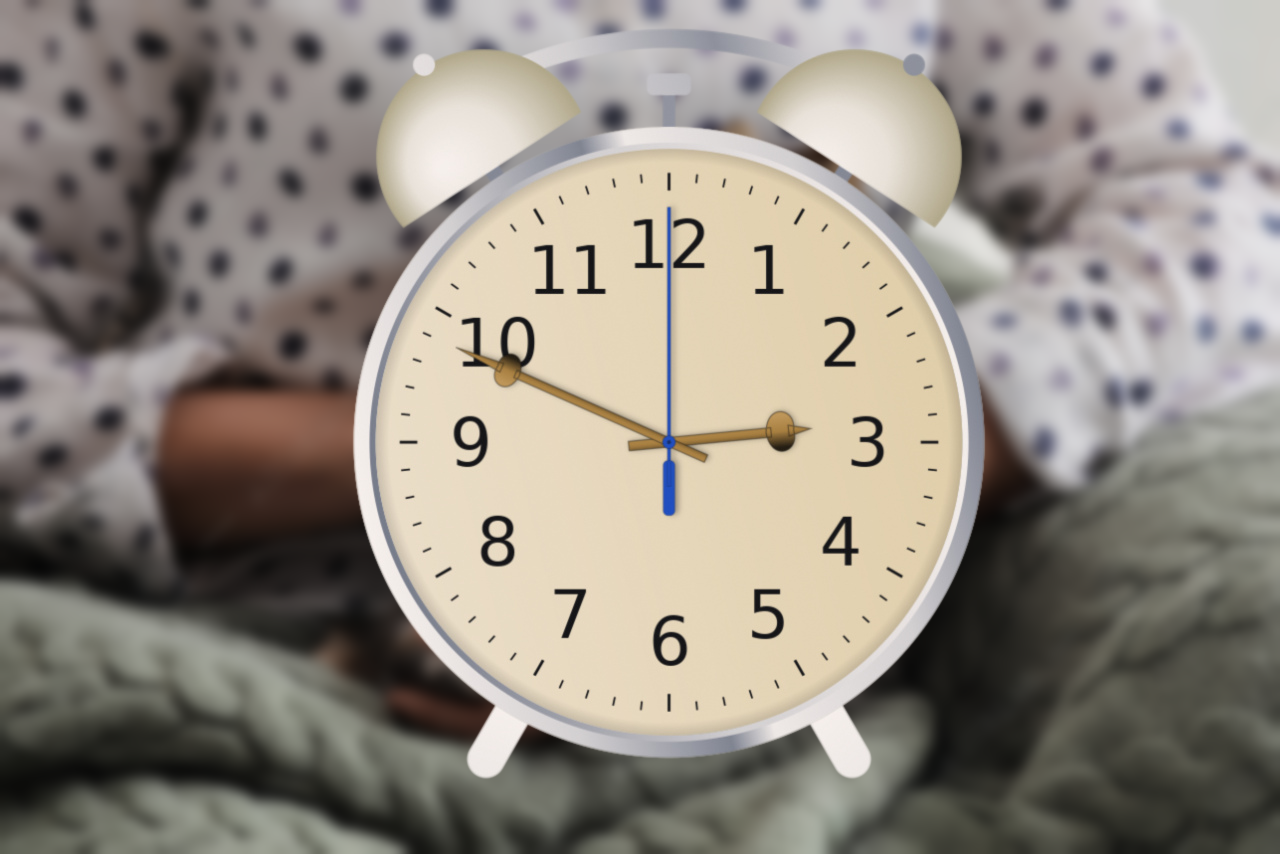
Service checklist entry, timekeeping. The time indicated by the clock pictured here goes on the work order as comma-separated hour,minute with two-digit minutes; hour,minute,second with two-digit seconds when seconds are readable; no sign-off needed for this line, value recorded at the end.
2,49,00
